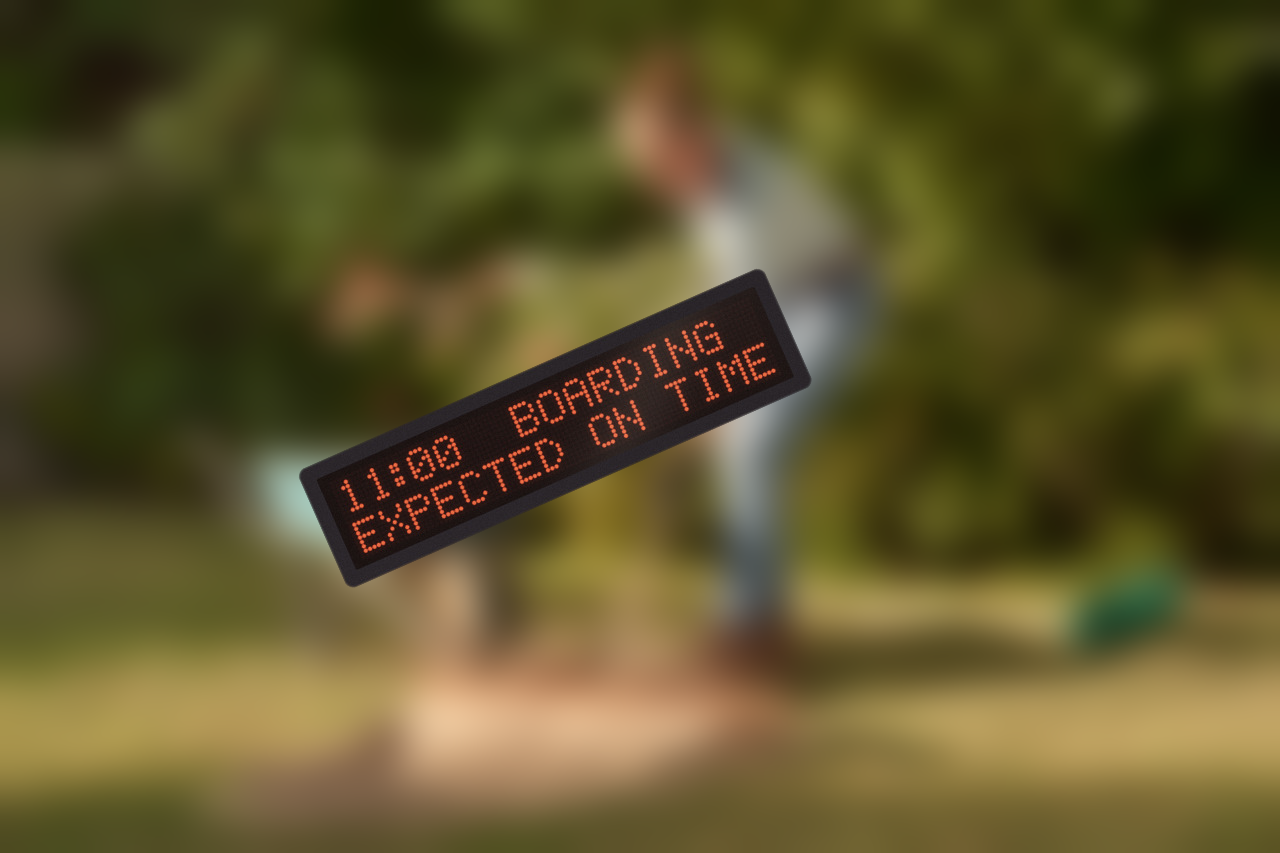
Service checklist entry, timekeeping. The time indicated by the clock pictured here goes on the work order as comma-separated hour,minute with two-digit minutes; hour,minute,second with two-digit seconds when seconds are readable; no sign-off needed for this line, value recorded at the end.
11,00
